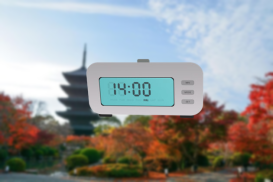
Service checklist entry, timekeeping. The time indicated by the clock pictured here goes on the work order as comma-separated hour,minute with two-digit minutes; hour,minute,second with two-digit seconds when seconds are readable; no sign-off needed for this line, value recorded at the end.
14,00
